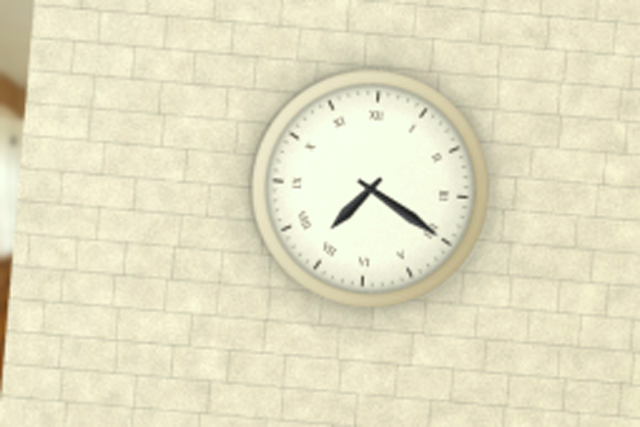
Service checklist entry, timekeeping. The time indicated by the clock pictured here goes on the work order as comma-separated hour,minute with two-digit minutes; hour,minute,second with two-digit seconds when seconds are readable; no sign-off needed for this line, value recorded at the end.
7,20
